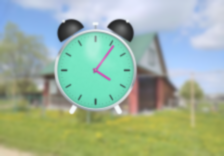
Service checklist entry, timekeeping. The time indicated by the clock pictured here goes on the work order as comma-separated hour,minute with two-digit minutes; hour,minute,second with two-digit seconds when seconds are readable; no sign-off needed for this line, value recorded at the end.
4,06
